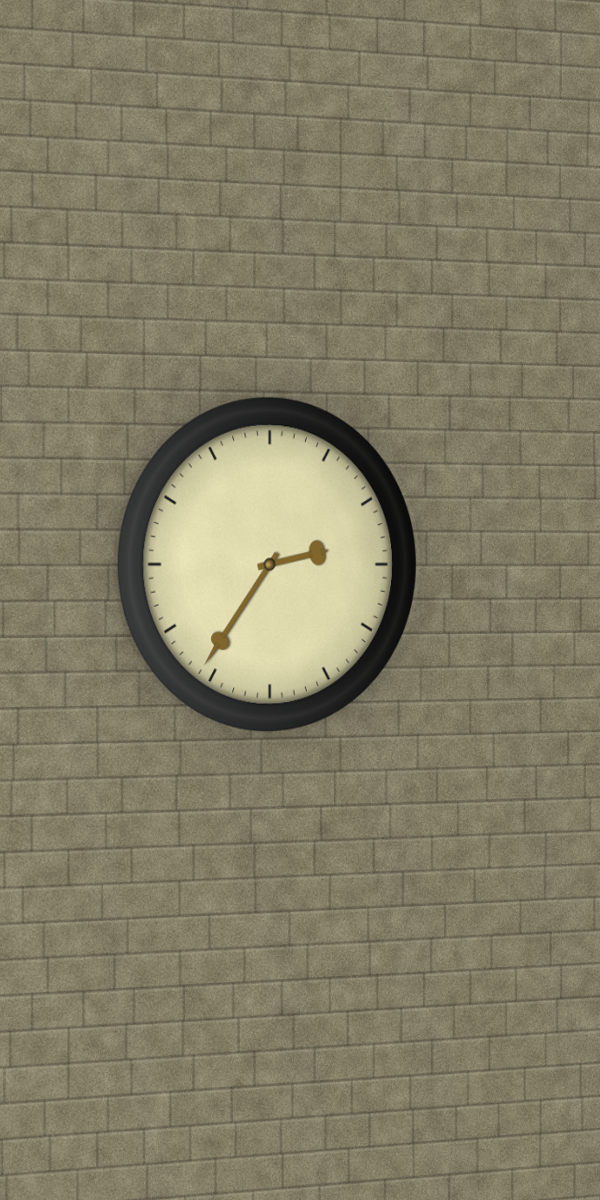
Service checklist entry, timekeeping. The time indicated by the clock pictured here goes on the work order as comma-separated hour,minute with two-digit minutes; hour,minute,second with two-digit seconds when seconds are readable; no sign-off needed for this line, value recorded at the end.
2,36
